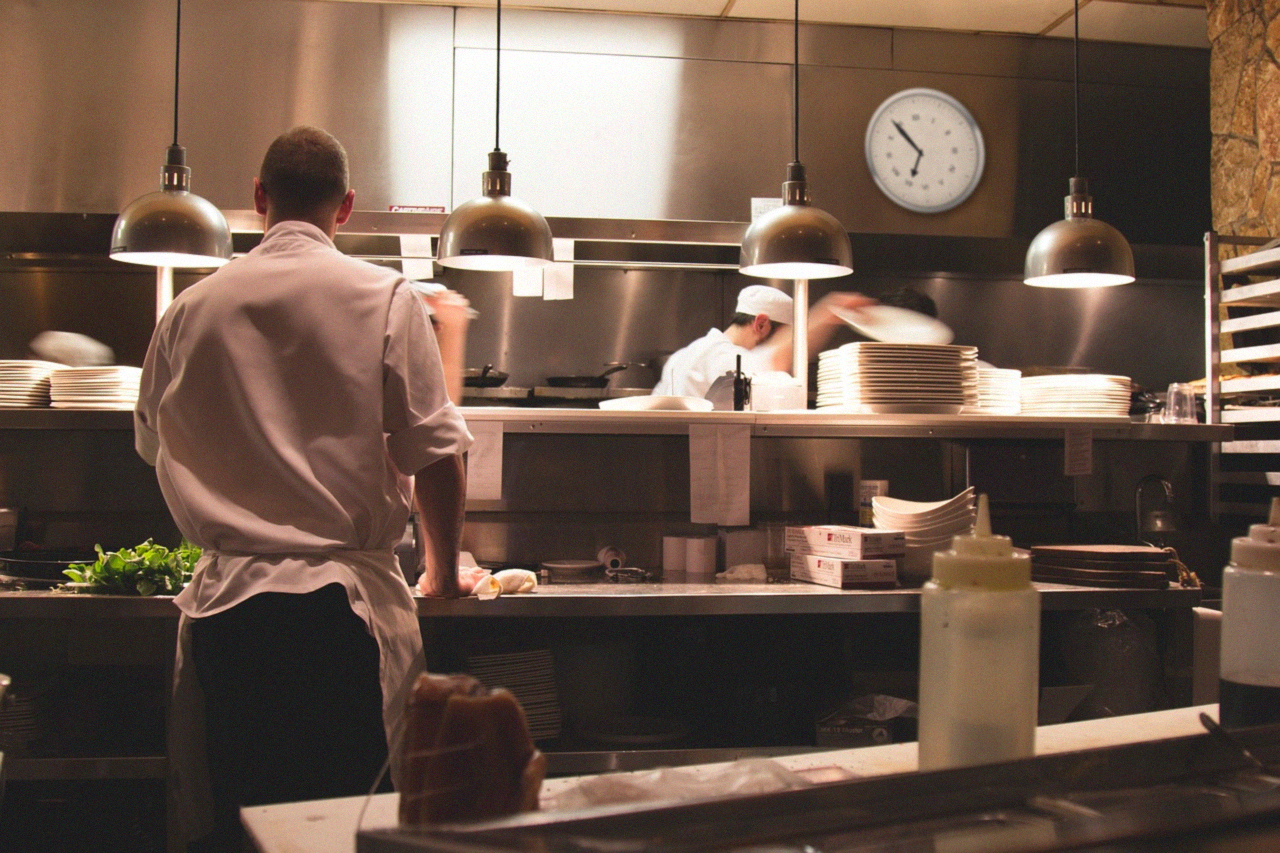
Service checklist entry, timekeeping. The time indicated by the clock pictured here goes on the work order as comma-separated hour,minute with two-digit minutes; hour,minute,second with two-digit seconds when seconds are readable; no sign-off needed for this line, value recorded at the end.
6,54
